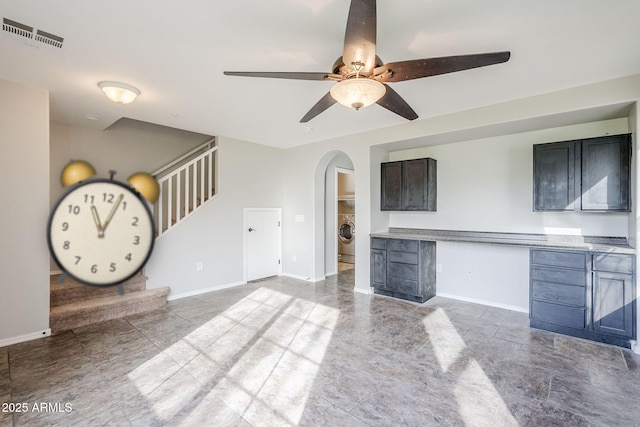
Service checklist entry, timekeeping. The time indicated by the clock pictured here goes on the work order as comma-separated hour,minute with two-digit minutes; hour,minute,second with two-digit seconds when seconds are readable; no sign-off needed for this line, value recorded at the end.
11,03
